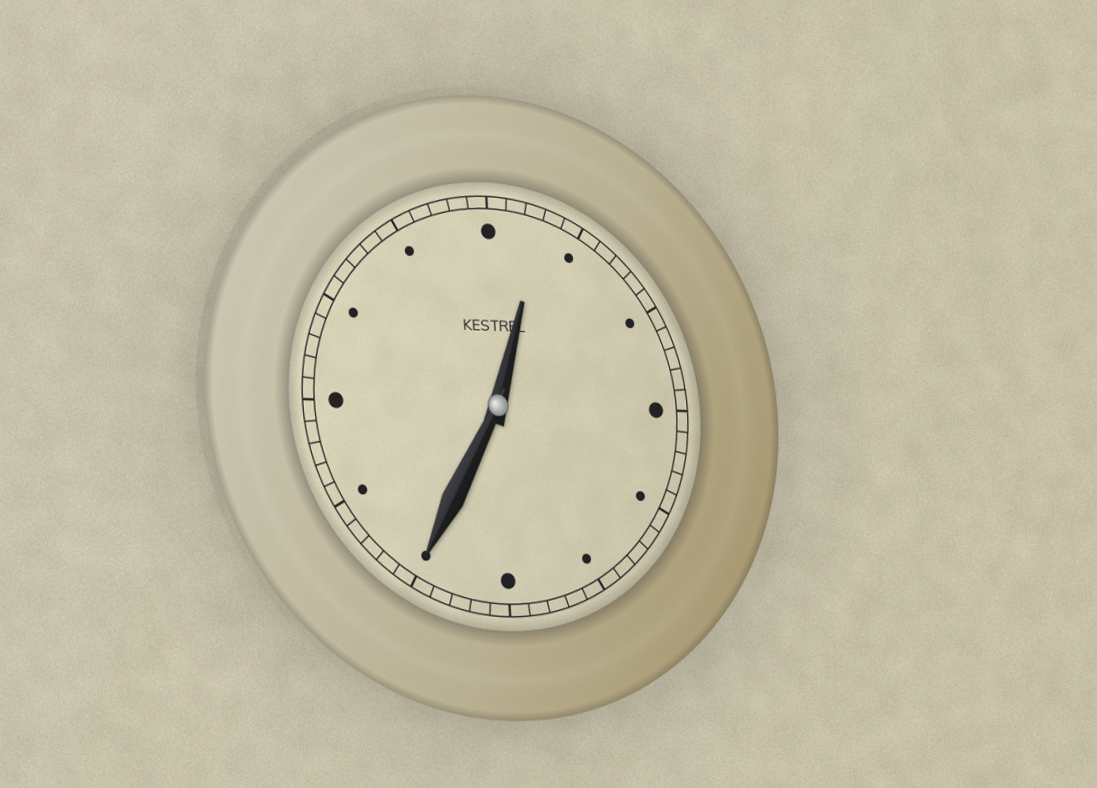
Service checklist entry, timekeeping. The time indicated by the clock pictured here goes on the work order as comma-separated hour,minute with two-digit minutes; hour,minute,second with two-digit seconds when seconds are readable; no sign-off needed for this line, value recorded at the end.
12,35
